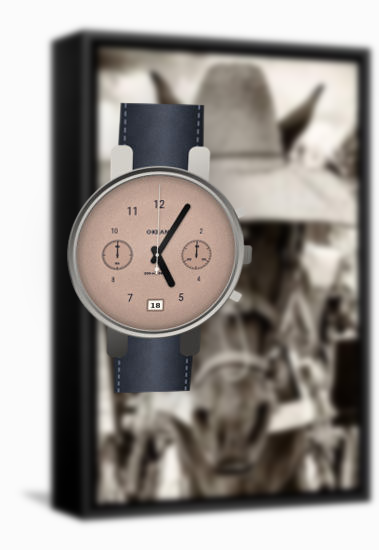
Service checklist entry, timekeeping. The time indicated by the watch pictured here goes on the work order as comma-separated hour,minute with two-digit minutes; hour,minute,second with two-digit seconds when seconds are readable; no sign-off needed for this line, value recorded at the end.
5,05
